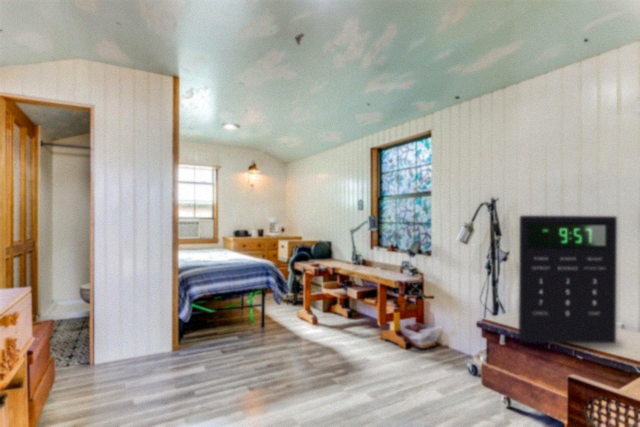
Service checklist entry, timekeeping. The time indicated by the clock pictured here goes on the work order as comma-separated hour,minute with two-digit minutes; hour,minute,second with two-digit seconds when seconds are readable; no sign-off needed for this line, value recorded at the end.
9,57
